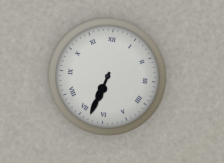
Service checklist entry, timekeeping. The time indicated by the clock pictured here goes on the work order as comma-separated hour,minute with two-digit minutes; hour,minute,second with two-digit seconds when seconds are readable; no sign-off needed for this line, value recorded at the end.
6,33
